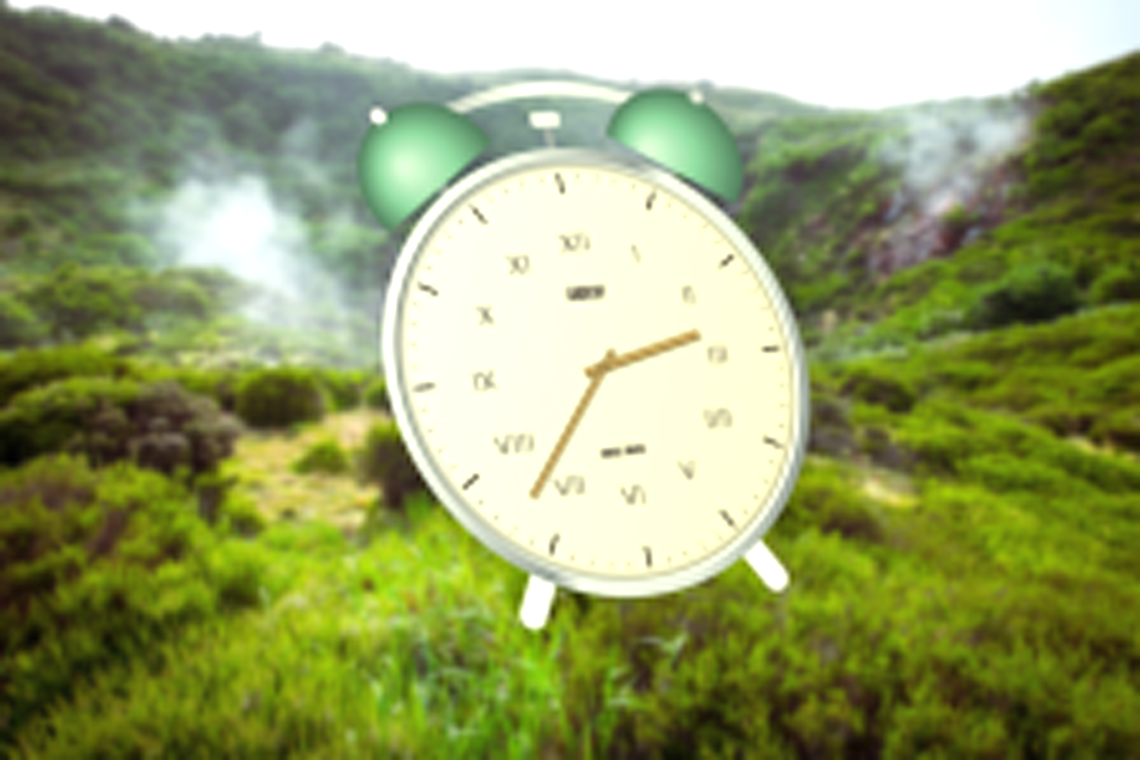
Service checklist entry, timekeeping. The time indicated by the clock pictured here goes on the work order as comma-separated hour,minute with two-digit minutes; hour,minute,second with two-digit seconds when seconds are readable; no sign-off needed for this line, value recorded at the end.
2,37
